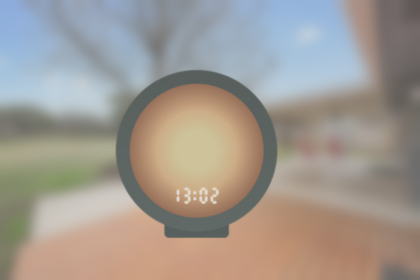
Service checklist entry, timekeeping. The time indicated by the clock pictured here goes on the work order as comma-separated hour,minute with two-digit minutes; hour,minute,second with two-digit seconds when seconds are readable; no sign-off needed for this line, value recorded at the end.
13,02
